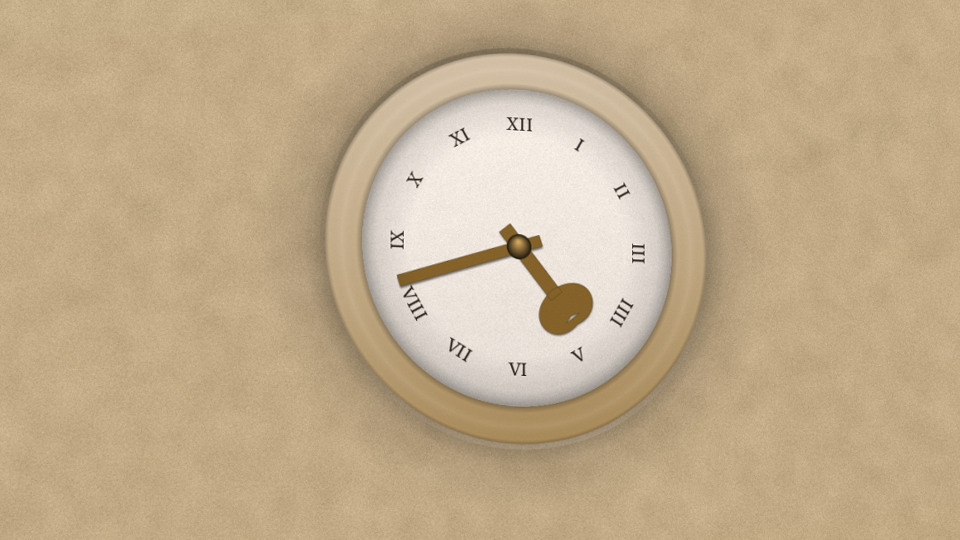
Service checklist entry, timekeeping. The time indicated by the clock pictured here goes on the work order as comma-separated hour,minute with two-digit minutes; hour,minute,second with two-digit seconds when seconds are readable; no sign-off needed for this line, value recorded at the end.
4,42
